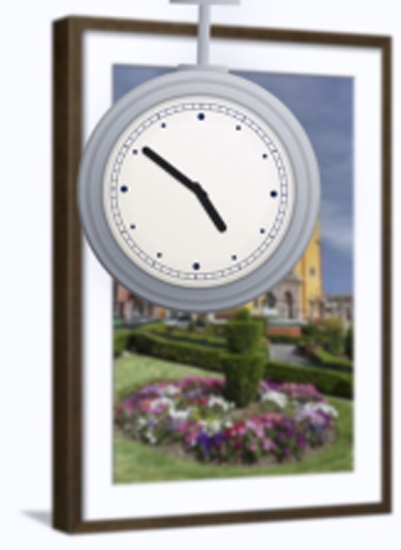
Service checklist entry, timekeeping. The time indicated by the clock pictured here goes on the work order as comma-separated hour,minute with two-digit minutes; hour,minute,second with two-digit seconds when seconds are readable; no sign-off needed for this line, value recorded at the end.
4,51
